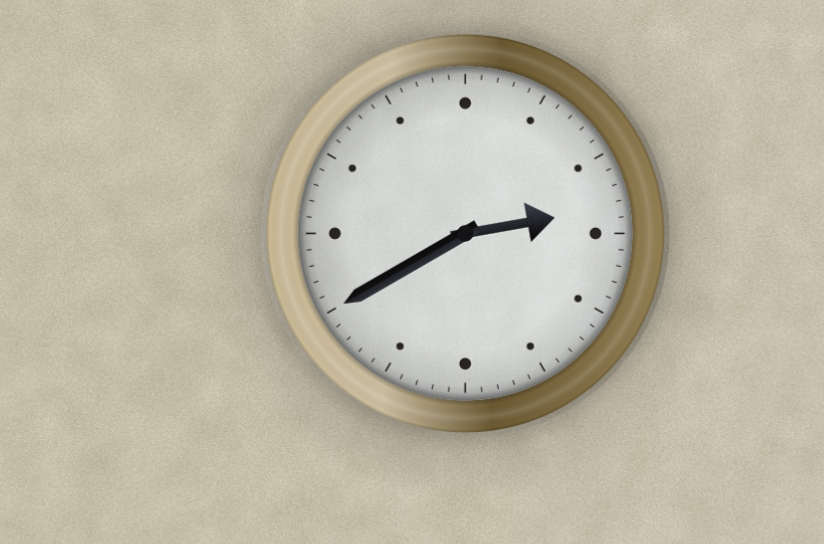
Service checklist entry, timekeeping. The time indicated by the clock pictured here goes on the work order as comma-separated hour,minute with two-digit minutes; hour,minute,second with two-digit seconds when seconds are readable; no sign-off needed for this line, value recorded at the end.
2,40
